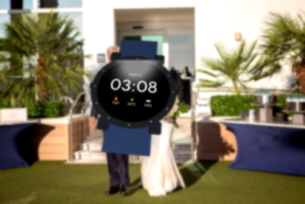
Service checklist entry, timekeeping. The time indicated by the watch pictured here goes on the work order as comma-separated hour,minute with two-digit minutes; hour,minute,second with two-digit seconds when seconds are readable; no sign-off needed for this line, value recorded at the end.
3,08
